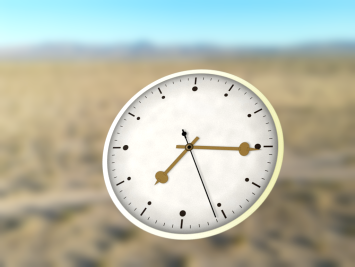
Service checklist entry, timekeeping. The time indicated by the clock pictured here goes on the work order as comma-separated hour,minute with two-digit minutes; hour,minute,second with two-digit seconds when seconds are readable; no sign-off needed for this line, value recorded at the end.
7,15,26
